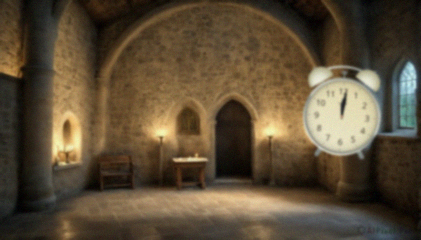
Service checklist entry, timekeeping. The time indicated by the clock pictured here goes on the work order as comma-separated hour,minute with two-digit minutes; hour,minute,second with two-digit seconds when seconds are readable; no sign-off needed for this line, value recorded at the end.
12,01
